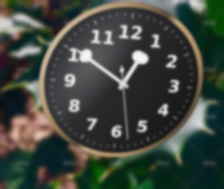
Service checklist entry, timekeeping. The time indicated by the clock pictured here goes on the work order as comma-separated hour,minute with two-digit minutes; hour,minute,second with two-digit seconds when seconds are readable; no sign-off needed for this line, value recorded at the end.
12,50,28
